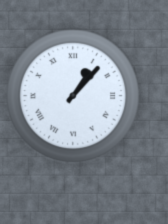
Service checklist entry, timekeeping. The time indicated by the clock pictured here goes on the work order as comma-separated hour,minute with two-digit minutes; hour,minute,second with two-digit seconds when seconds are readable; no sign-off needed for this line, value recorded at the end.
1,07
